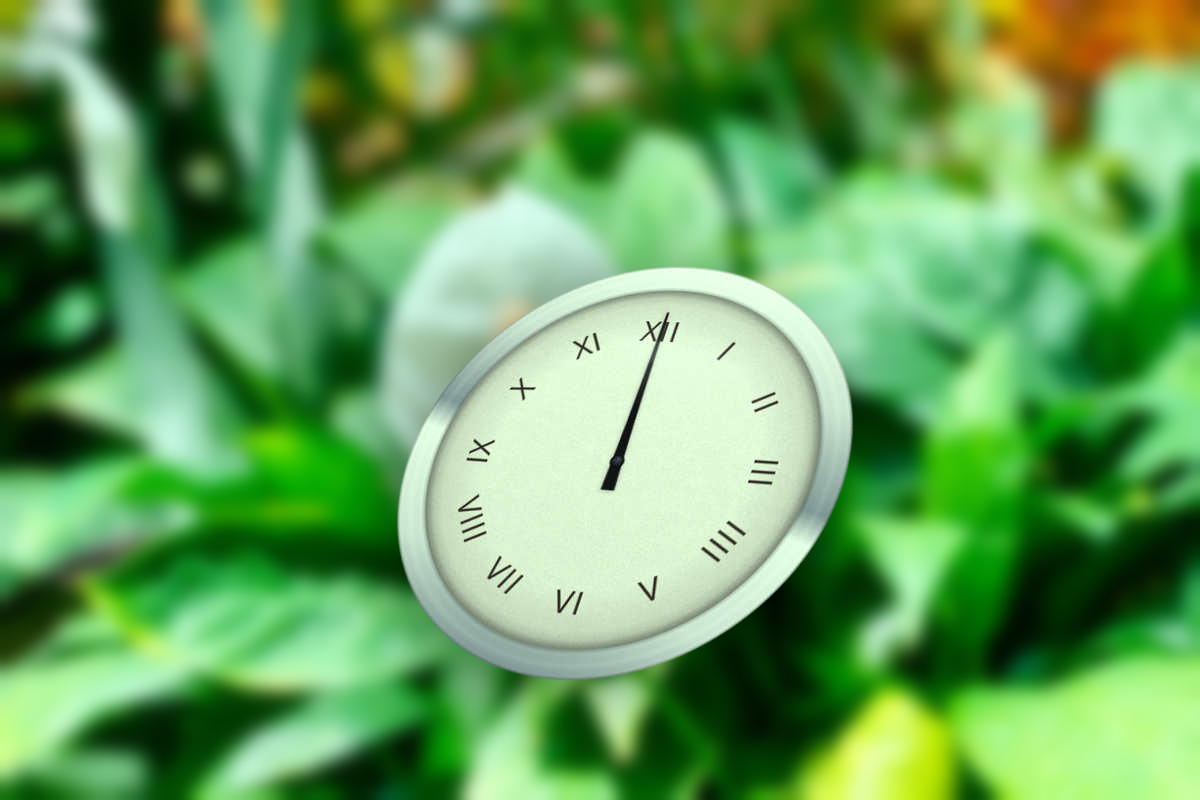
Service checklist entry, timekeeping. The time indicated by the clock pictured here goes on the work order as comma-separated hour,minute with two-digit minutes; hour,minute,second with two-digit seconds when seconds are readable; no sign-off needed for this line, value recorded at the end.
12,00
